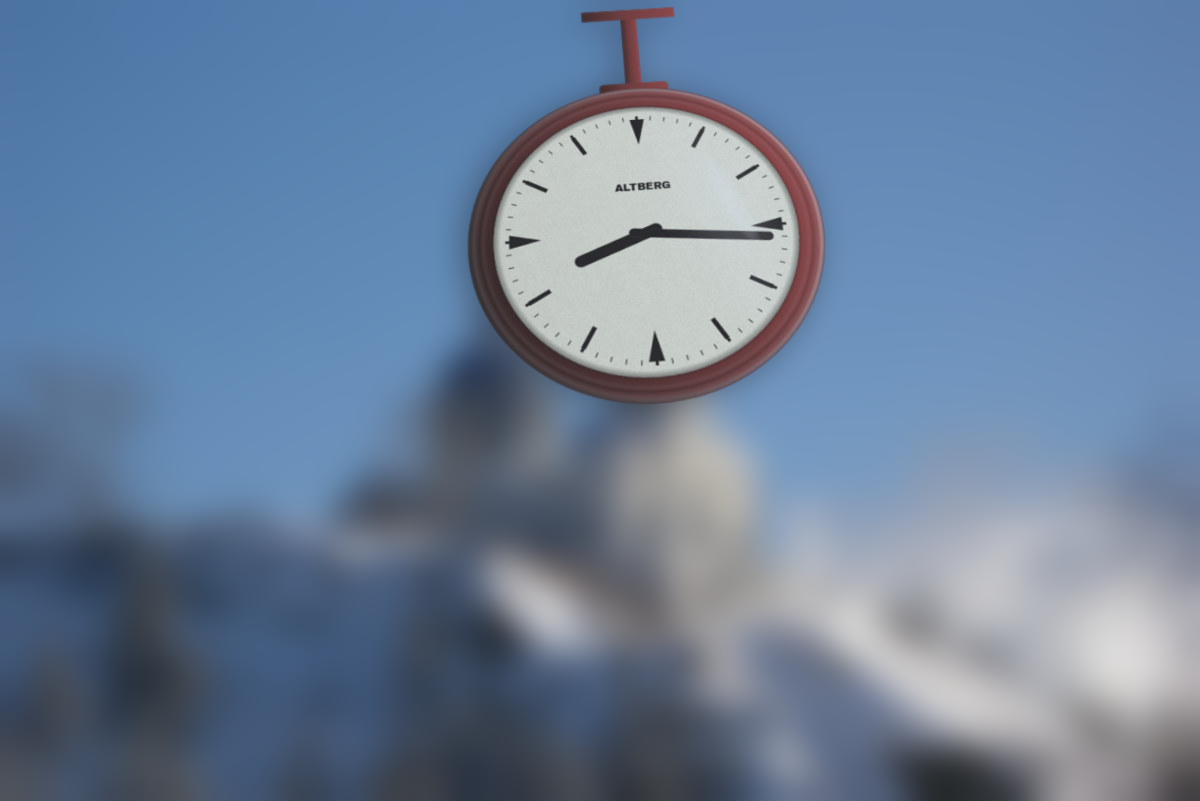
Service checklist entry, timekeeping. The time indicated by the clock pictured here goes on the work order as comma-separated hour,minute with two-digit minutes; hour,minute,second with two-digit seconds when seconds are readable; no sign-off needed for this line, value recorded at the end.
8,16
